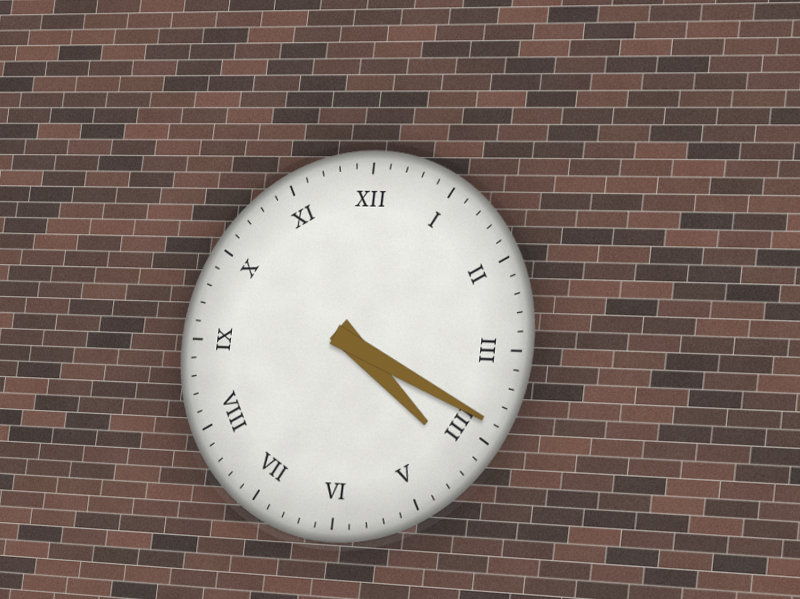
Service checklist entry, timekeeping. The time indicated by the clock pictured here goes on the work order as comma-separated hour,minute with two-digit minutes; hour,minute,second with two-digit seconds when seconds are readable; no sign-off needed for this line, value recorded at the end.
4,19
